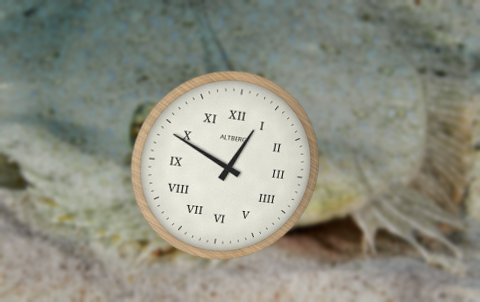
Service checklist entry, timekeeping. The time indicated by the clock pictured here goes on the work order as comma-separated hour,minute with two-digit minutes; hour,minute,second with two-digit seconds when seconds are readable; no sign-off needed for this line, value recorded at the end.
12,49
